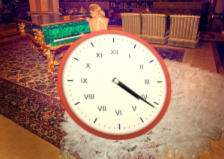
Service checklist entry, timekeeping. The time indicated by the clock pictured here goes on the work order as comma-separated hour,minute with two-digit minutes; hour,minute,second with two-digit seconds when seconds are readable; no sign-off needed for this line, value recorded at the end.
4,21
